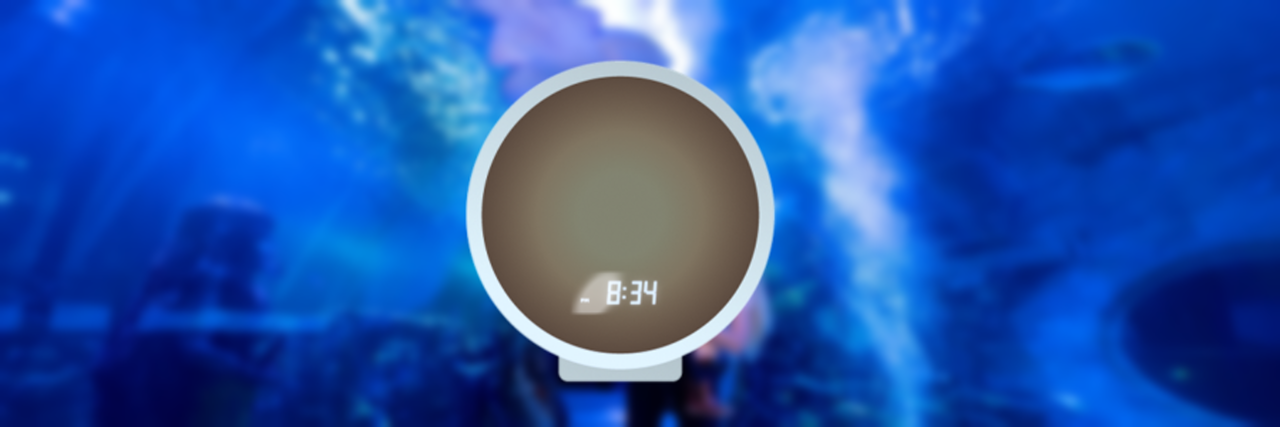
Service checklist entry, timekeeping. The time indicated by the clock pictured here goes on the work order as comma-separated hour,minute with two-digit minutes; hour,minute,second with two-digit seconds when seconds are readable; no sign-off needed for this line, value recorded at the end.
8,34
